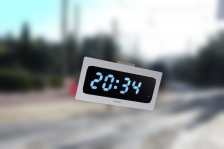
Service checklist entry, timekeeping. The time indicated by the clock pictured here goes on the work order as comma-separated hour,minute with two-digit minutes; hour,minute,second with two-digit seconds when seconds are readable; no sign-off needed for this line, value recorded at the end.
20,34
